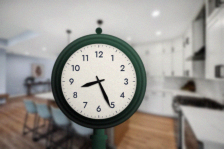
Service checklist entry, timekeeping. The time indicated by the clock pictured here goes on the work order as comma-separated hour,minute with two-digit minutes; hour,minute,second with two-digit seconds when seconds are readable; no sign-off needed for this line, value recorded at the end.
8,26
